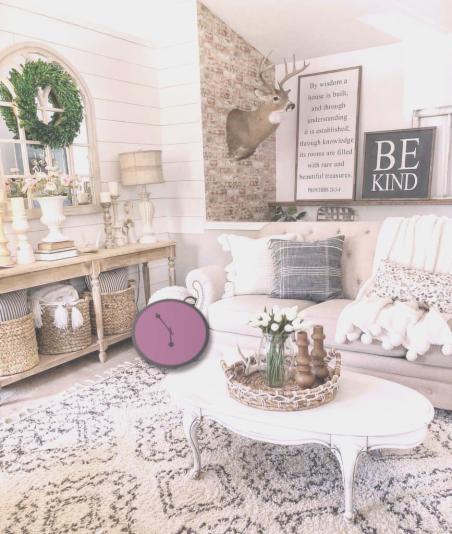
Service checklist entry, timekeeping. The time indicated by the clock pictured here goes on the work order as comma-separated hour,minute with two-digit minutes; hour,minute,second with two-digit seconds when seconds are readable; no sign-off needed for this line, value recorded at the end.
5,54
